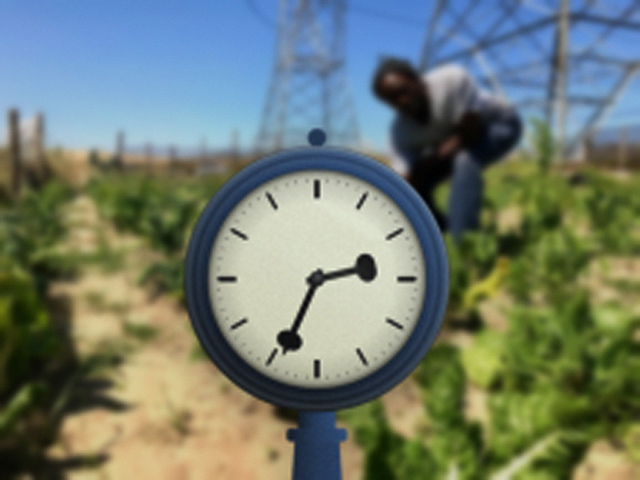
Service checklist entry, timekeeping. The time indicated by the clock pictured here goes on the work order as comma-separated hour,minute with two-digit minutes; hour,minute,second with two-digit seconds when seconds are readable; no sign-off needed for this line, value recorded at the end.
2,34
